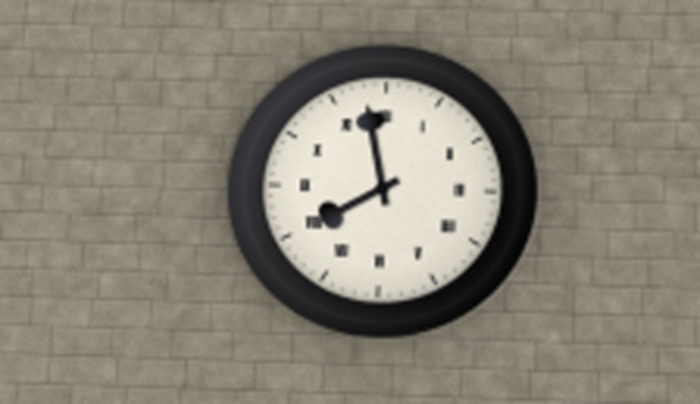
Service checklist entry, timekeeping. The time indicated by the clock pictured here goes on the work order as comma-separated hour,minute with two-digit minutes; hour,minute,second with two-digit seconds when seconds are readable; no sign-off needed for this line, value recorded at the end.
7,58
